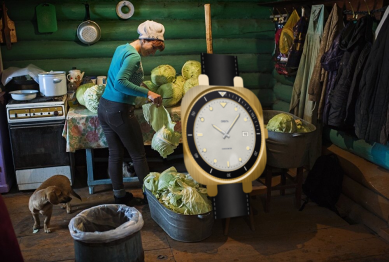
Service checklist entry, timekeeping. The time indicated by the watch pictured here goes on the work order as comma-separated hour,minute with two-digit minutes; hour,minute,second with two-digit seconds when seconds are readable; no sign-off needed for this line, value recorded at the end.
10,07
